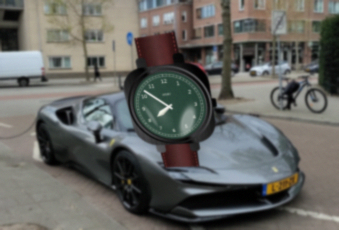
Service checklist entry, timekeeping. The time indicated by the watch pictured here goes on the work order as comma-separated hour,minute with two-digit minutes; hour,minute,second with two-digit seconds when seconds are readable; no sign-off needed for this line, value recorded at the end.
7,52
